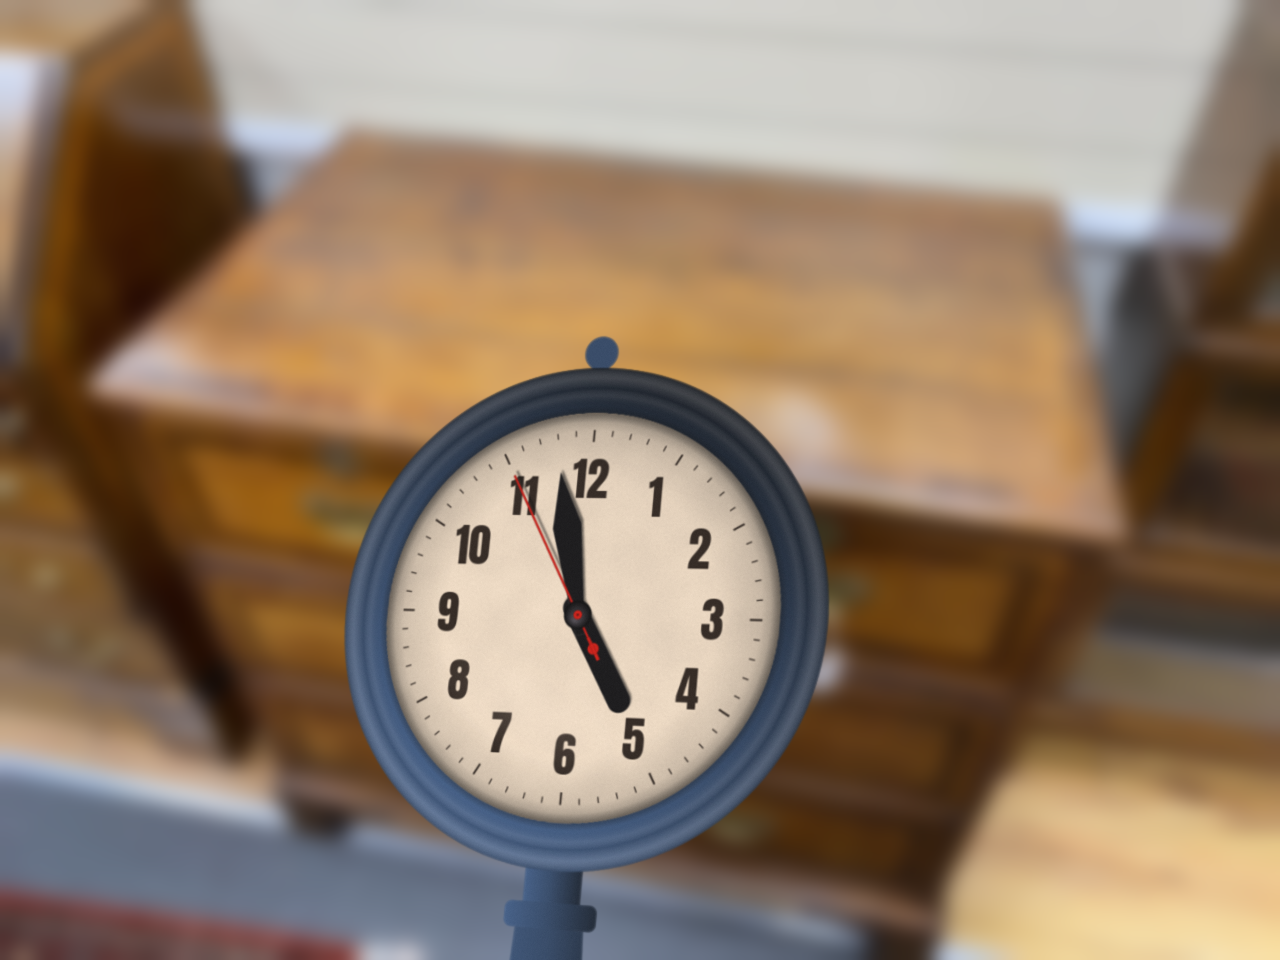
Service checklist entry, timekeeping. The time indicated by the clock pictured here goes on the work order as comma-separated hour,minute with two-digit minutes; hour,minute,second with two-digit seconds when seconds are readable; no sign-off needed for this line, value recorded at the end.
4,57,55
